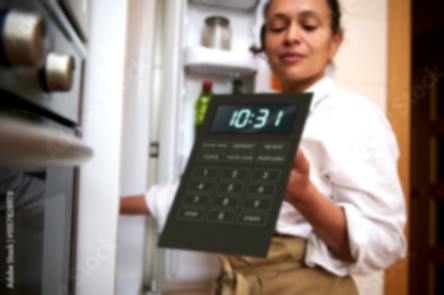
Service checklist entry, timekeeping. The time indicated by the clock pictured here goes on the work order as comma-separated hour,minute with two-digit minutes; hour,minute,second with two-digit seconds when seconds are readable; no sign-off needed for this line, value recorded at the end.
10,31
